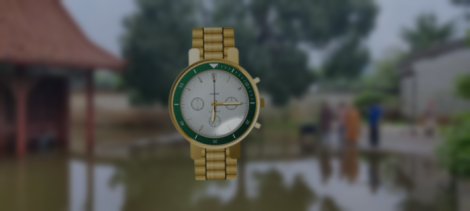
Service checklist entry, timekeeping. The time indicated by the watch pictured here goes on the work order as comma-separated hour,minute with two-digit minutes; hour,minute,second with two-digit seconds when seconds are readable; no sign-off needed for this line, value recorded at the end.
6,15
